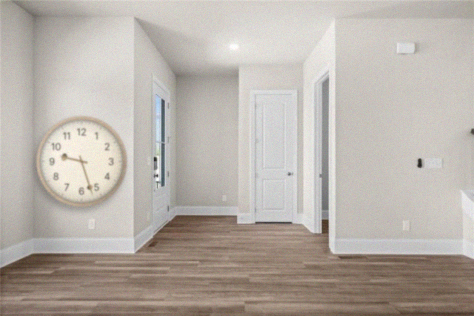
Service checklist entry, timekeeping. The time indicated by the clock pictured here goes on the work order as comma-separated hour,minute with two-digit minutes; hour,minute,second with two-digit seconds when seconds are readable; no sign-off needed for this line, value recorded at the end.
9,27
